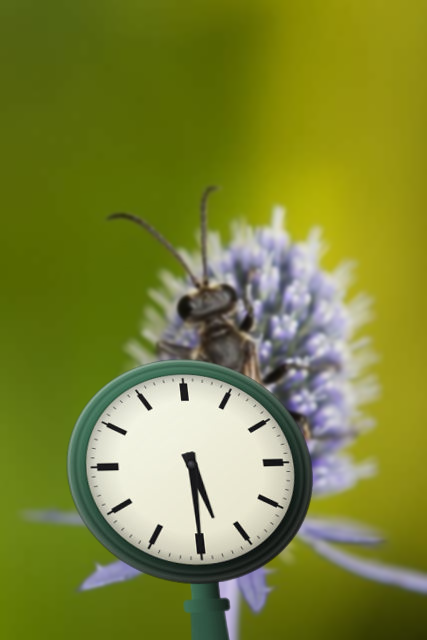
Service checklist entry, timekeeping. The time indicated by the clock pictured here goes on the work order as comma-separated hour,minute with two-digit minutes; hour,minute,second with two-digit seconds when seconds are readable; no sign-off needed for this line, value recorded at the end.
5,30
